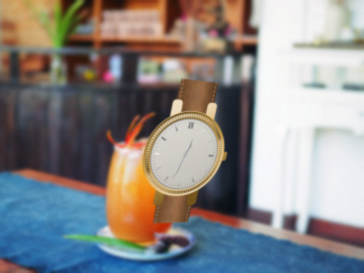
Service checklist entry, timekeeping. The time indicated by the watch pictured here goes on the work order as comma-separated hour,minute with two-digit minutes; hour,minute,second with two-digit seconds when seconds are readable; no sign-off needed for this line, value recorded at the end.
12,33
